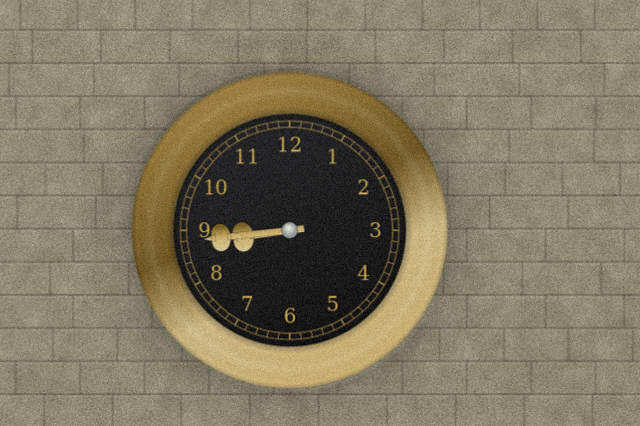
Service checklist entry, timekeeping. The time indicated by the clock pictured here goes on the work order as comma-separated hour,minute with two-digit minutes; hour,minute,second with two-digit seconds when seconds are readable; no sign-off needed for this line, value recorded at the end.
8,44
